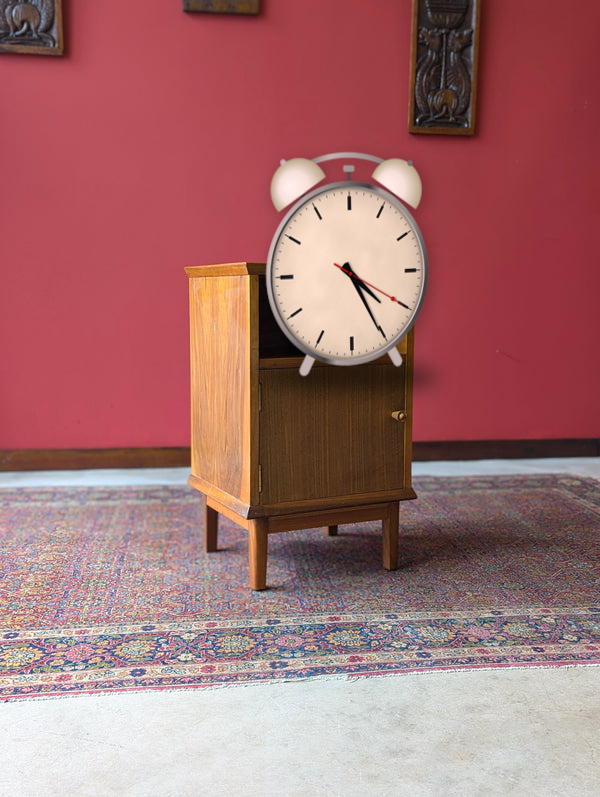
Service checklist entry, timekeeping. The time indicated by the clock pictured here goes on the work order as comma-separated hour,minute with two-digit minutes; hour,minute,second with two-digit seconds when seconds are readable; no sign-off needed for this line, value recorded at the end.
4,25,20
